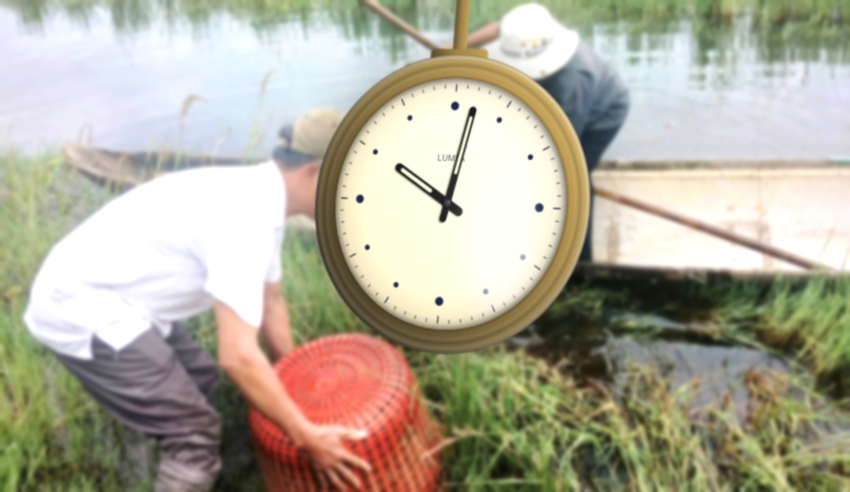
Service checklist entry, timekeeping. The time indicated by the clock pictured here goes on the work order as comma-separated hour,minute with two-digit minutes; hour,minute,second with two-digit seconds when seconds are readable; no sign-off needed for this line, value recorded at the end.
10,02
